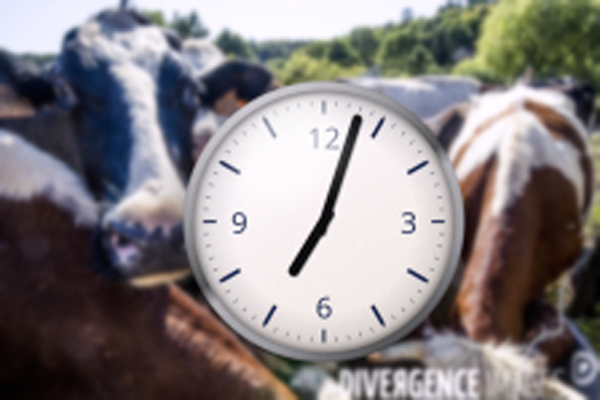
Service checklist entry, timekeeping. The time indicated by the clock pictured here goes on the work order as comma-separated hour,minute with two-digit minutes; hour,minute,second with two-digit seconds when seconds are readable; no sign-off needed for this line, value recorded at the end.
7,03
